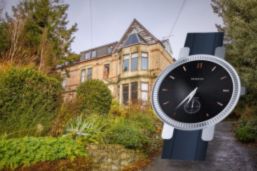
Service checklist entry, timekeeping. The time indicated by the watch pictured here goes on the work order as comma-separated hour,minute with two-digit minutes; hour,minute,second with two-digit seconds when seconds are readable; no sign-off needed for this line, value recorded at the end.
6,36
